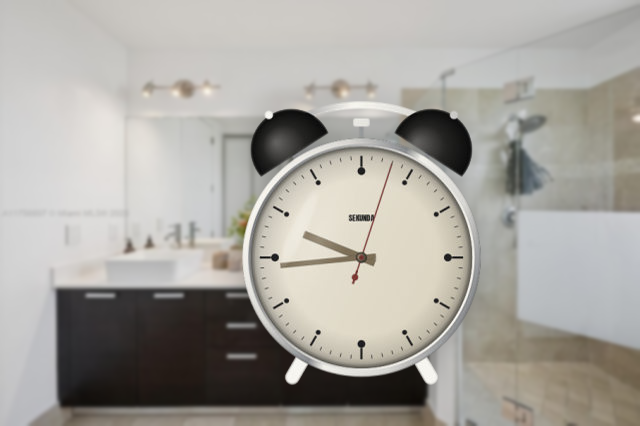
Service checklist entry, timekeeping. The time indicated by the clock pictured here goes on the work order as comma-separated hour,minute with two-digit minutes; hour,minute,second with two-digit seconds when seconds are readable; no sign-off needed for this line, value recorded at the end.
9,44,03
